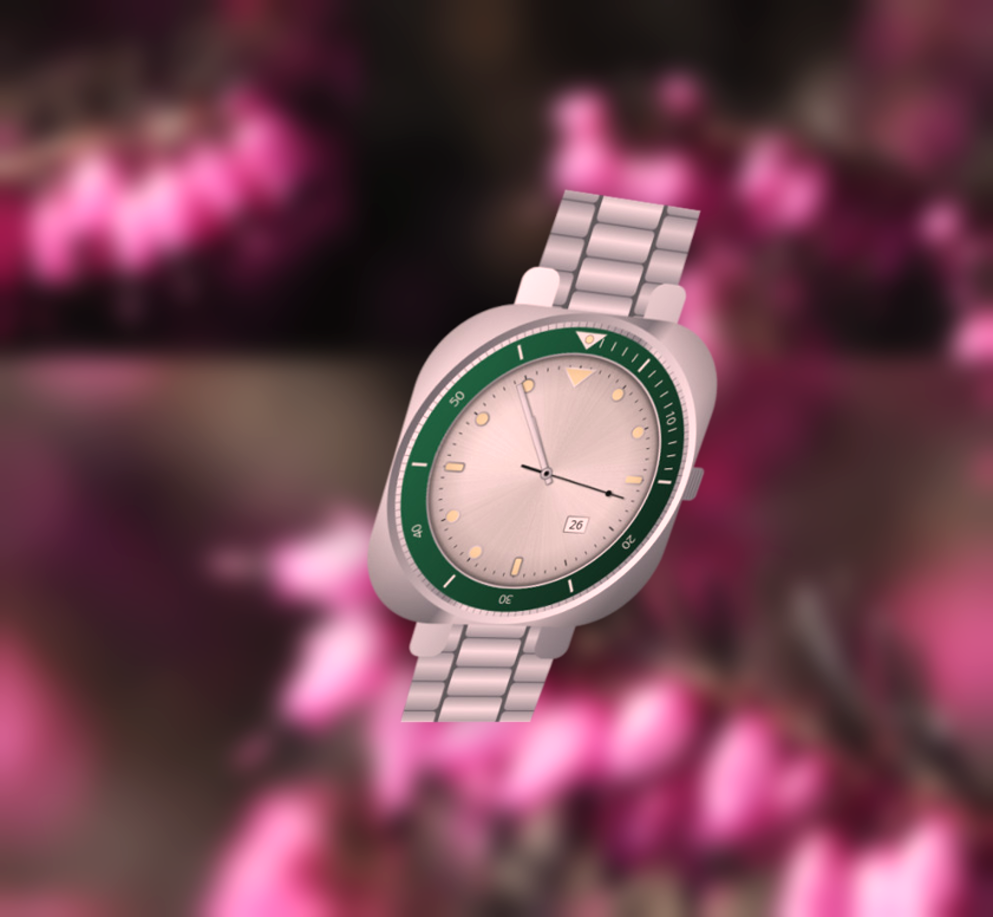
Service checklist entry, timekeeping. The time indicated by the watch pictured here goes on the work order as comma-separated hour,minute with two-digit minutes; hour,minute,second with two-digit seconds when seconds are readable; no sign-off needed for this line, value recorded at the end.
10,54,17
